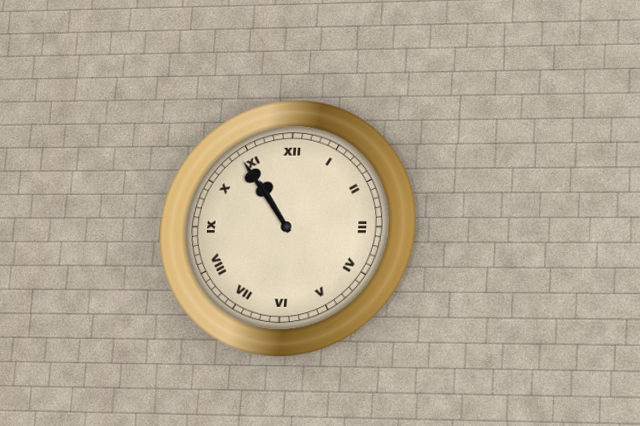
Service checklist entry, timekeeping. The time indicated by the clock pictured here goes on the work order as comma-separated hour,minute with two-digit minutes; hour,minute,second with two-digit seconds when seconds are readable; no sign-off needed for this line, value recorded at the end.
10,54
